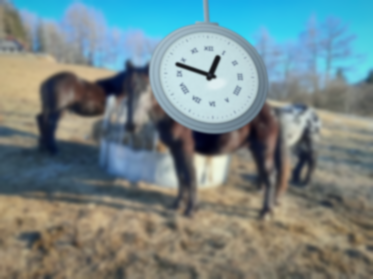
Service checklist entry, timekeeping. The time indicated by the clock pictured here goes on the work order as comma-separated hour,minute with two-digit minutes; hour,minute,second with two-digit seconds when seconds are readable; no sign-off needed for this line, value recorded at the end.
12,48
